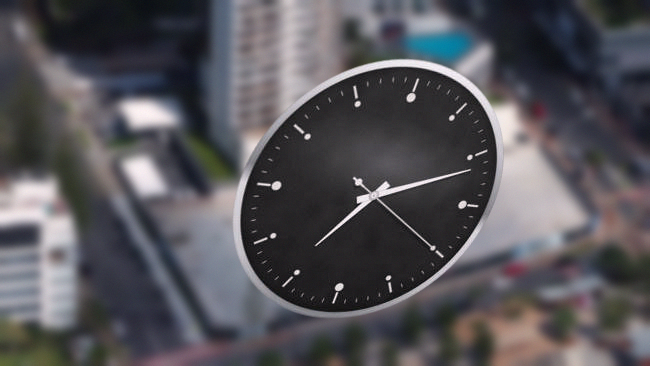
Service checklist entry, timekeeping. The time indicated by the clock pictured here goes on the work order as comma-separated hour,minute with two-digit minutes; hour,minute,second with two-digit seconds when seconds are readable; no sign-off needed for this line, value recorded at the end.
7,11,20
